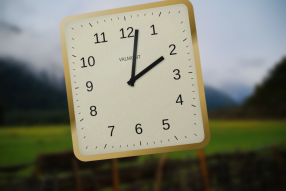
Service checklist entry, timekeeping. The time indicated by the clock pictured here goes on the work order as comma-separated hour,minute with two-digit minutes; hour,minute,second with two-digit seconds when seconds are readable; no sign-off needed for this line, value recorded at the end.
2,02
